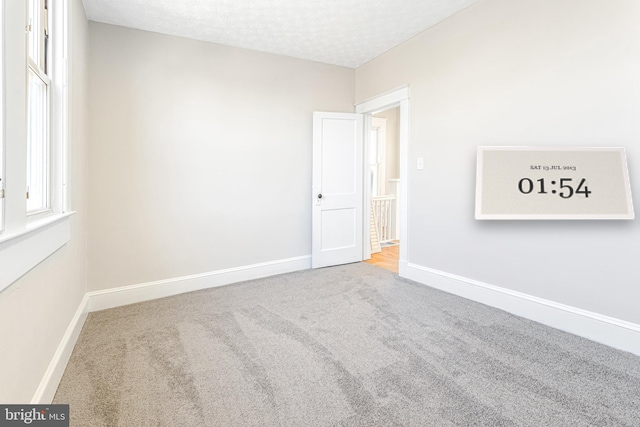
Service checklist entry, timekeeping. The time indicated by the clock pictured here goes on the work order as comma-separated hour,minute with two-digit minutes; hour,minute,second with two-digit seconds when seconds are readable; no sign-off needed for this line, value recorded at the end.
1,54
